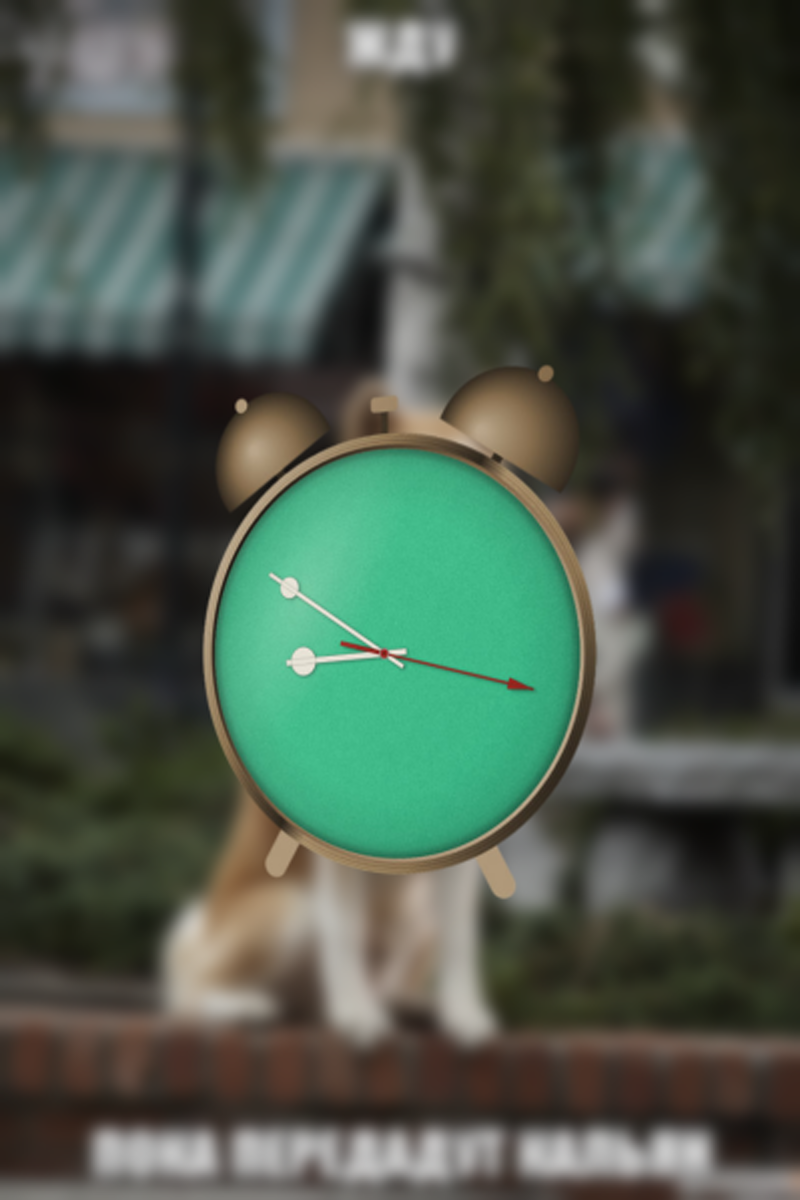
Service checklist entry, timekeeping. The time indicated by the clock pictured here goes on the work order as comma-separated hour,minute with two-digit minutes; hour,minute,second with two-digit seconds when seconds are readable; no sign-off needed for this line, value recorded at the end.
8,50,17
